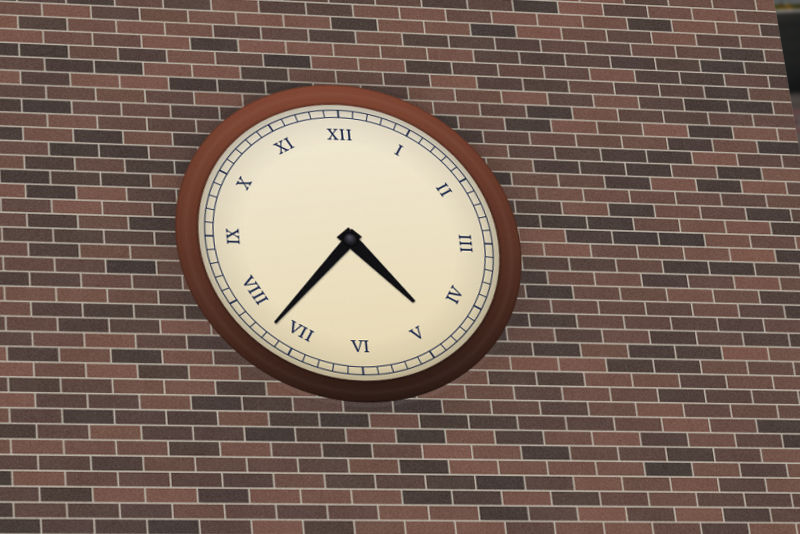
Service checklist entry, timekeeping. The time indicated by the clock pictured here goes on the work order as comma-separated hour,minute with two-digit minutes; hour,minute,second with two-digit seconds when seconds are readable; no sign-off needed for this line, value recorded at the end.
4,37
